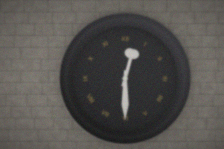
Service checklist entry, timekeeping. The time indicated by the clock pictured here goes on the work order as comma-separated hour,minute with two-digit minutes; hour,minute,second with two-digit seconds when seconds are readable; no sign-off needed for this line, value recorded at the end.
12,30
